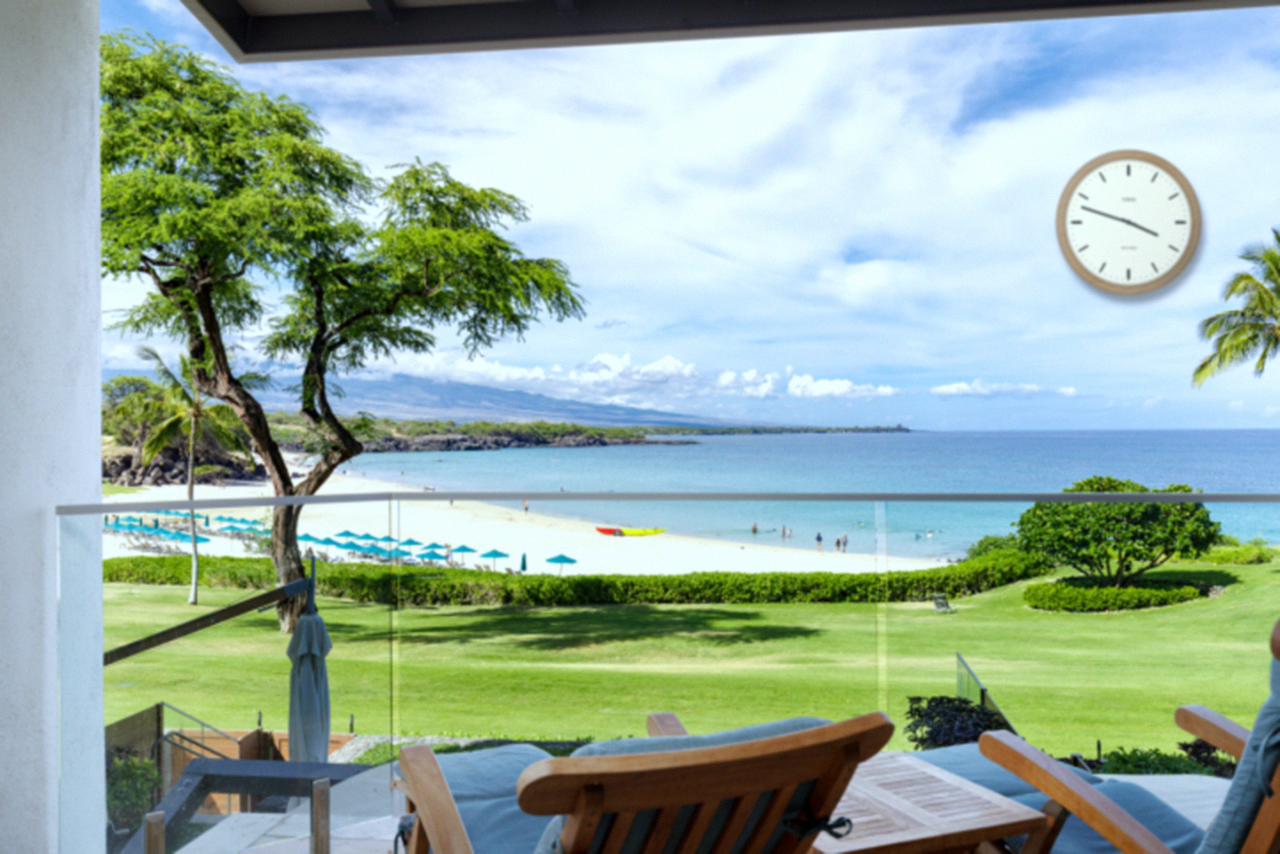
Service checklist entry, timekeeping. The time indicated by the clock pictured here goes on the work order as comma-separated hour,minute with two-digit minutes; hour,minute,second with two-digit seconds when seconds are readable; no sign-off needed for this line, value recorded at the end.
3,48
